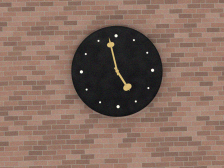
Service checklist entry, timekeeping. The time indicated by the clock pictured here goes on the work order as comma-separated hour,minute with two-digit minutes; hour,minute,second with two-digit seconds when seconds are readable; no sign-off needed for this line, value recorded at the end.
4,58
